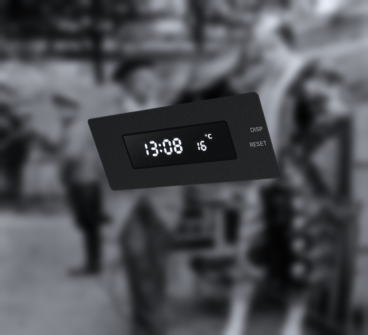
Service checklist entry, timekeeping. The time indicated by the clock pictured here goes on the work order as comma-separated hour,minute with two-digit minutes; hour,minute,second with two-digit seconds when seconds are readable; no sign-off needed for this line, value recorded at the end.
13,08
